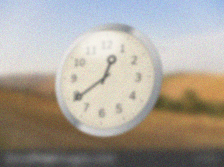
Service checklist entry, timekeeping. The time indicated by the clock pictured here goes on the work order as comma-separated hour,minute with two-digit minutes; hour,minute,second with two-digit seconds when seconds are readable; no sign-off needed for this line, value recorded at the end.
12,39
